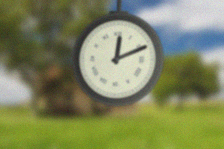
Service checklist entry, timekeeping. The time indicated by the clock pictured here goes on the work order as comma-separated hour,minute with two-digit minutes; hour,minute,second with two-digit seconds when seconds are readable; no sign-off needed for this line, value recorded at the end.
12,11
